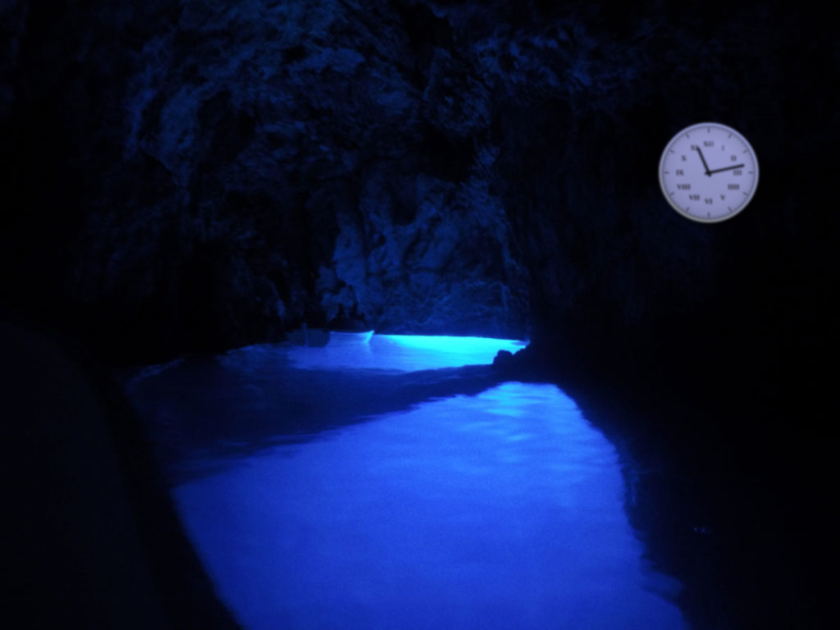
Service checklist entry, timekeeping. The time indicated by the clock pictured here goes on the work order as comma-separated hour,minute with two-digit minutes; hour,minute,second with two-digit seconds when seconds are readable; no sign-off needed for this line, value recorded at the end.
11,13
